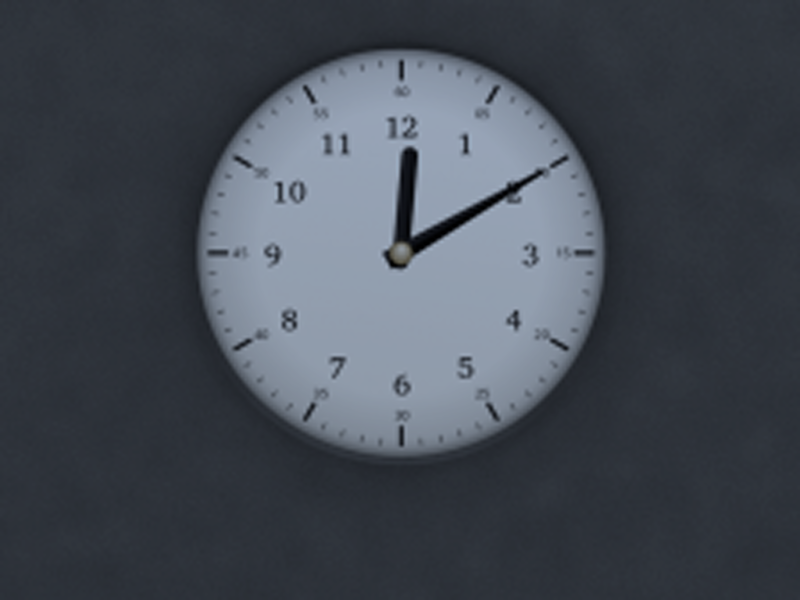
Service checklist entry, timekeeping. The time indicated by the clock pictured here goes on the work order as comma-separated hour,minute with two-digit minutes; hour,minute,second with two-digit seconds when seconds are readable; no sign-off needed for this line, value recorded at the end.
12,10
